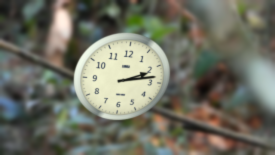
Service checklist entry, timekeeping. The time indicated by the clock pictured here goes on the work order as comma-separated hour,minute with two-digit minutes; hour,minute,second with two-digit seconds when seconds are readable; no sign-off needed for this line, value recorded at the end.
2,13
